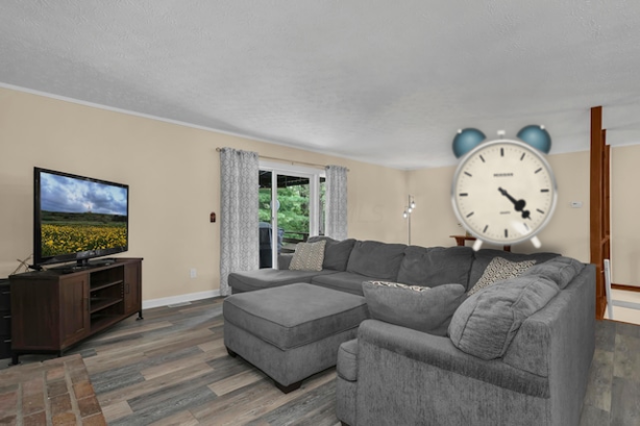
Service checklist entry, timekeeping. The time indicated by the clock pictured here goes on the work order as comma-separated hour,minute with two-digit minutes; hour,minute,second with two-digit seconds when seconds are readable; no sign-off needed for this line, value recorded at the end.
4,23
